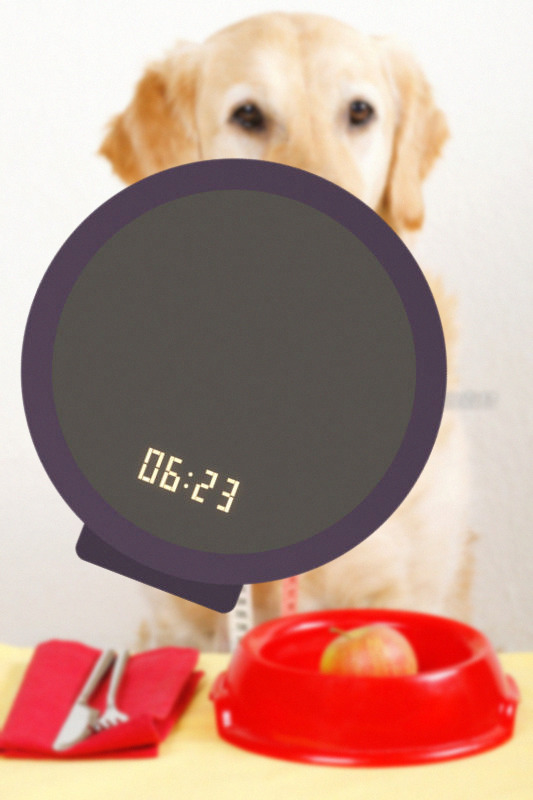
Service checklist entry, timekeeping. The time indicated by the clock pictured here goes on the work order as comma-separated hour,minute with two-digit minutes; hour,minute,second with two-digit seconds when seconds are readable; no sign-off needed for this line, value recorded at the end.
6,23
